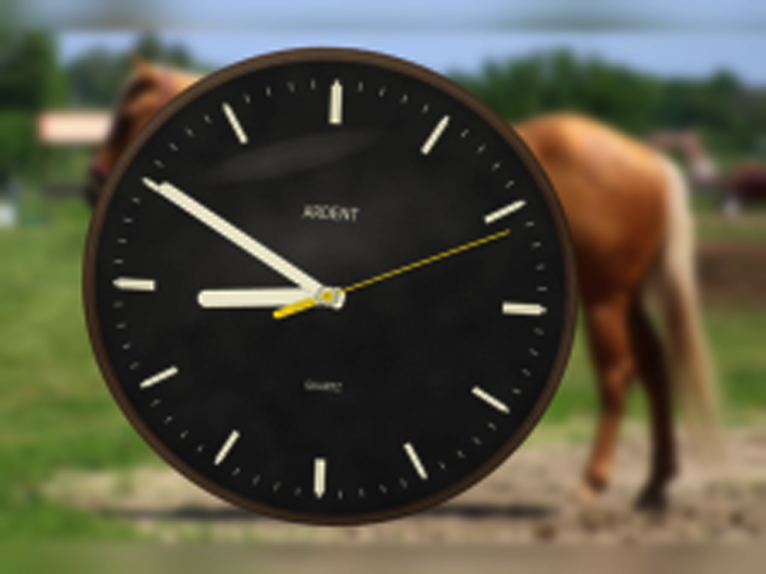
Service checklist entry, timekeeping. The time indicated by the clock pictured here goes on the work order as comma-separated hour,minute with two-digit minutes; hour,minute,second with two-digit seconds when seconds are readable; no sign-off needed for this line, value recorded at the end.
8,50,11
